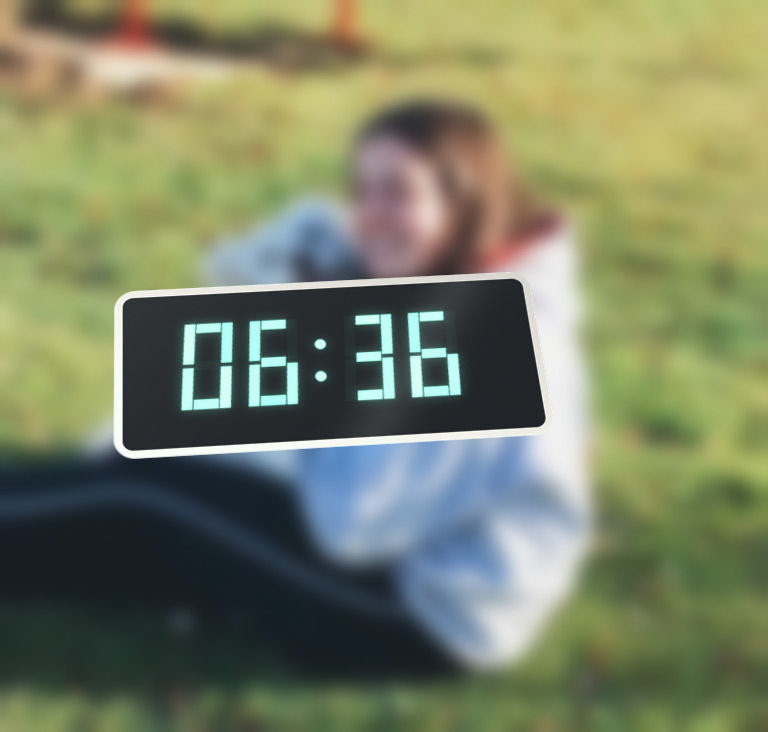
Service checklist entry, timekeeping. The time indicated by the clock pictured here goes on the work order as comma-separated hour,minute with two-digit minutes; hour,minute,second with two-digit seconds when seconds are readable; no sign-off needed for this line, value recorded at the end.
6,36
